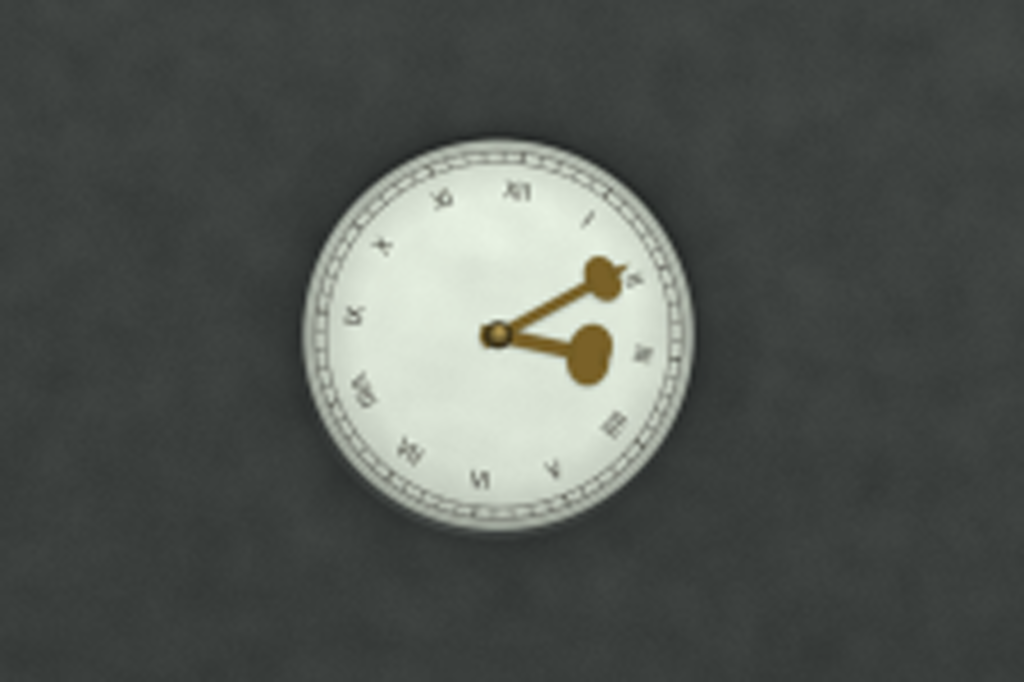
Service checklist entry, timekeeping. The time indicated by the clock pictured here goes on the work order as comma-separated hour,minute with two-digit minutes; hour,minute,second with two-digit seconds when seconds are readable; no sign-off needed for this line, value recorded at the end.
3,09
